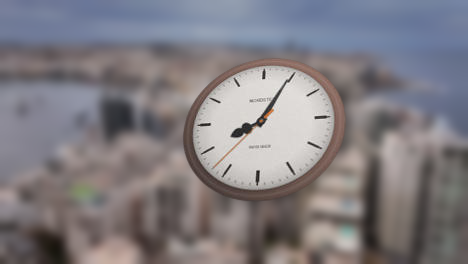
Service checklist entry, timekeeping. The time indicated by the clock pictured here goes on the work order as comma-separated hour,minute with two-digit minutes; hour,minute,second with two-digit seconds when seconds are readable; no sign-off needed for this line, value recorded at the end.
8,04,37
